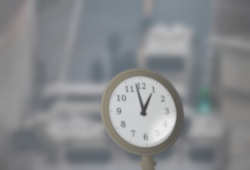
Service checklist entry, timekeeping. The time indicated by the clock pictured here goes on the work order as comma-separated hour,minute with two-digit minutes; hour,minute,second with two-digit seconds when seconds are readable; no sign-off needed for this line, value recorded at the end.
12,58
